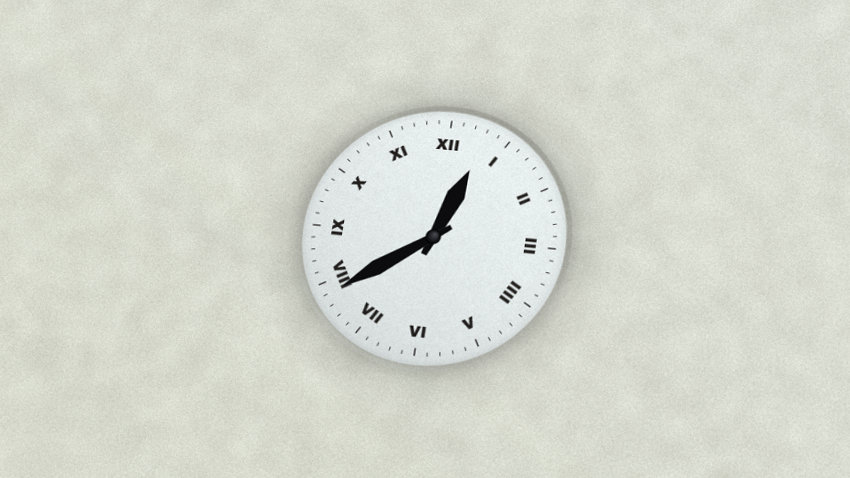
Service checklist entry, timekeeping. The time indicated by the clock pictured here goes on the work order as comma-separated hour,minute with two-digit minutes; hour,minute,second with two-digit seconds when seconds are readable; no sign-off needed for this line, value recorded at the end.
12,39
